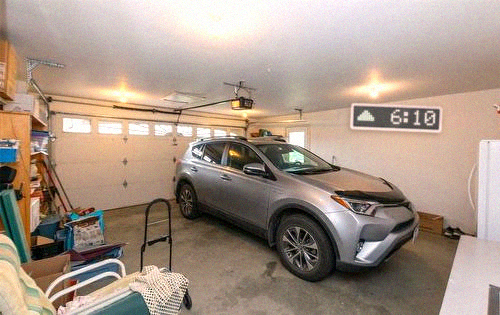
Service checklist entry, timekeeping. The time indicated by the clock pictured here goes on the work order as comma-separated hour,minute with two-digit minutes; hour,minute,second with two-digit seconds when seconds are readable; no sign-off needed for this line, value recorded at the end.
6,10
